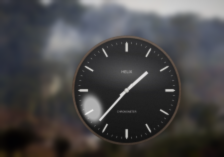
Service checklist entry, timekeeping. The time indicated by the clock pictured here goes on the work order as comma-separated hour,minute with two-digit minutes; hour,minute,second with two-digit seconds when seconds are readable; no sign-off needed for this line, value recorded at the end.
1,37
